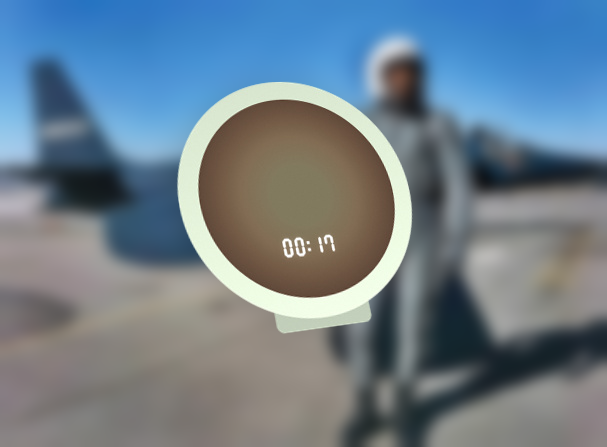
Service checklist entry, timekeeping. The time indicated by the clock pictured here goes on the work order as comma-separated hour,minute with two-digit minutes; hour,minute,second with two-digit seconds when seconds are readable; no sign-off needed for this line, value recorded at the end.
0,17
